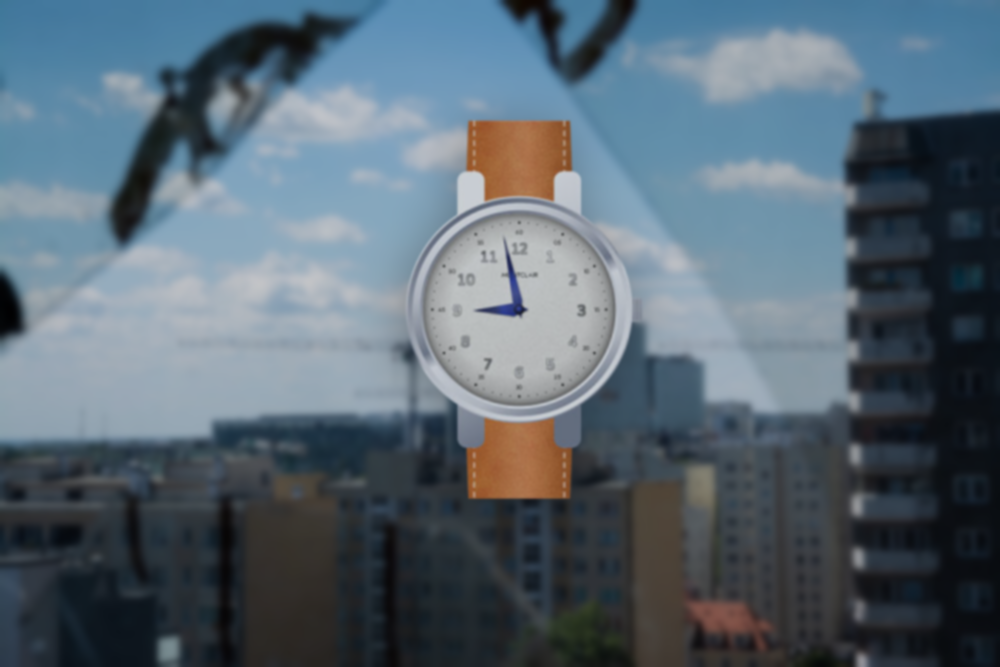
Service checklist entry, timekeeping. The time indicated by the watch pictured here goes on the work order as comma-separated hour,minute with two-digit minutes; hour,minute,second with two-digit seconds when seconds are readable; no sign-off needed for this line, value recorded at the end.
8,58
